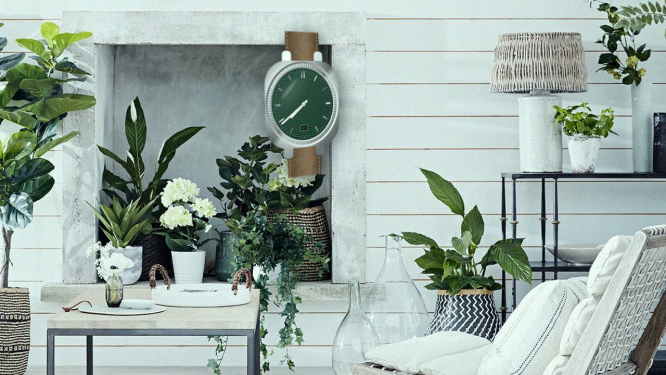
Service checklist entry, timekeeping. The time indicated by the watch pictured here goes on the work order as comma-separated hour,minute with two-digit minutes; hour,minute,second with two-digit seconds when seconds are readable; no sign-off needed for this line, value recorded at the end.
7,39
